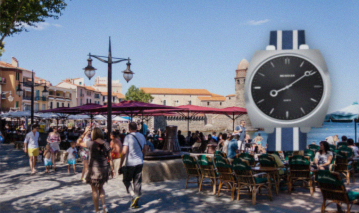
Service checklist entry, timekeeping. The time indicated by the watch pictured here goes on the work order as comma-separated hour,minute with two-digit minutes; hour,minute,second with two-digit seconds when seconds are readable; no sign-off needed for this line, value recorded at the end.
8,09
